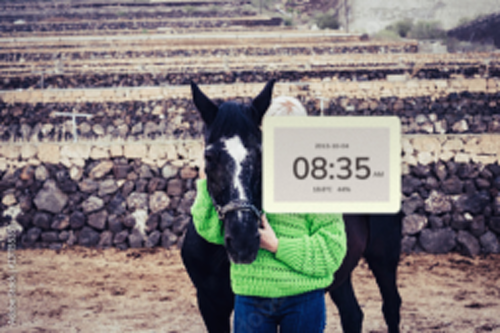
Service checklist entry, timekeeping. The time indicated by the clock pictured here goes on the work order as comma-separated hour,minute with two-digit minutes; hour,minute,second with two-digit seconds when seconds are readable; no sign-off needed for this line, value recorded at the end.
8,35
